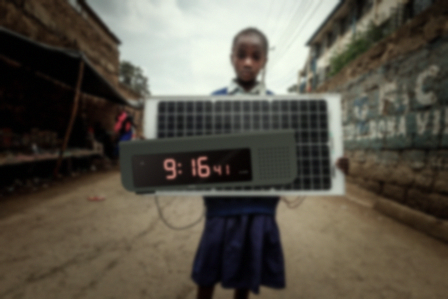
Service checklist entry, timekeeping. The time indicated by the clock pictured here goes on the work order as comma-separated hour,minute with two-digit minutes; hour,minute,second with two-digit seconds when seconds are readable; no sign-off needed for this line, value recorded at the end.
9,16
